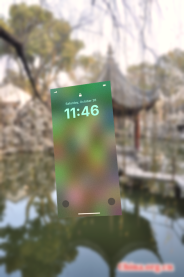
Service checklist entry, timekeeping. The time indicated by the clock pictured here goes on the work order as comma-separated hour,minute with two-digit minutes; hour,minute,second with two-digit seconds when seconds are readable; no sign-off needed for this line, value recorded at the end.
11,46
